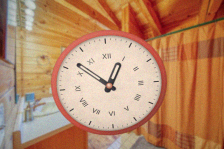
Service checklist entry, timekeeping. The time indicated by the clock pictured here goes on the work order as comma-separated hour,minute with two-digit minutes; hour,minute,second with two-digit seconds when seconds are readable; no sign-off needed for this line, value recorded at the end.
12,52
